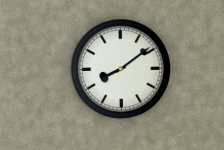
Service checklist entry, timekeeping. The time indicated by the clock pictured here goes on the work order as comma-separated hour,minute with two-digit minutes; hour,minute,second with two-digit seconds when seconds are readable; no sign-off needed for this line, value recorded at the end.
8,09
